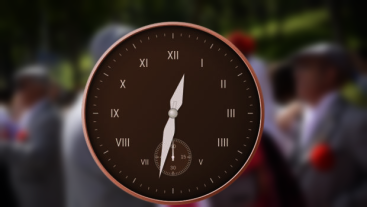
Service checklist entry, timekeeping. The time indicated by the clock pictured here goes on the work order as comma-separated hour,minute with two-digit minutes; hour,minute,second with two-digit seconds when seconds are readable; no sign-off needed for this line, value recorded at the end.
12,32
